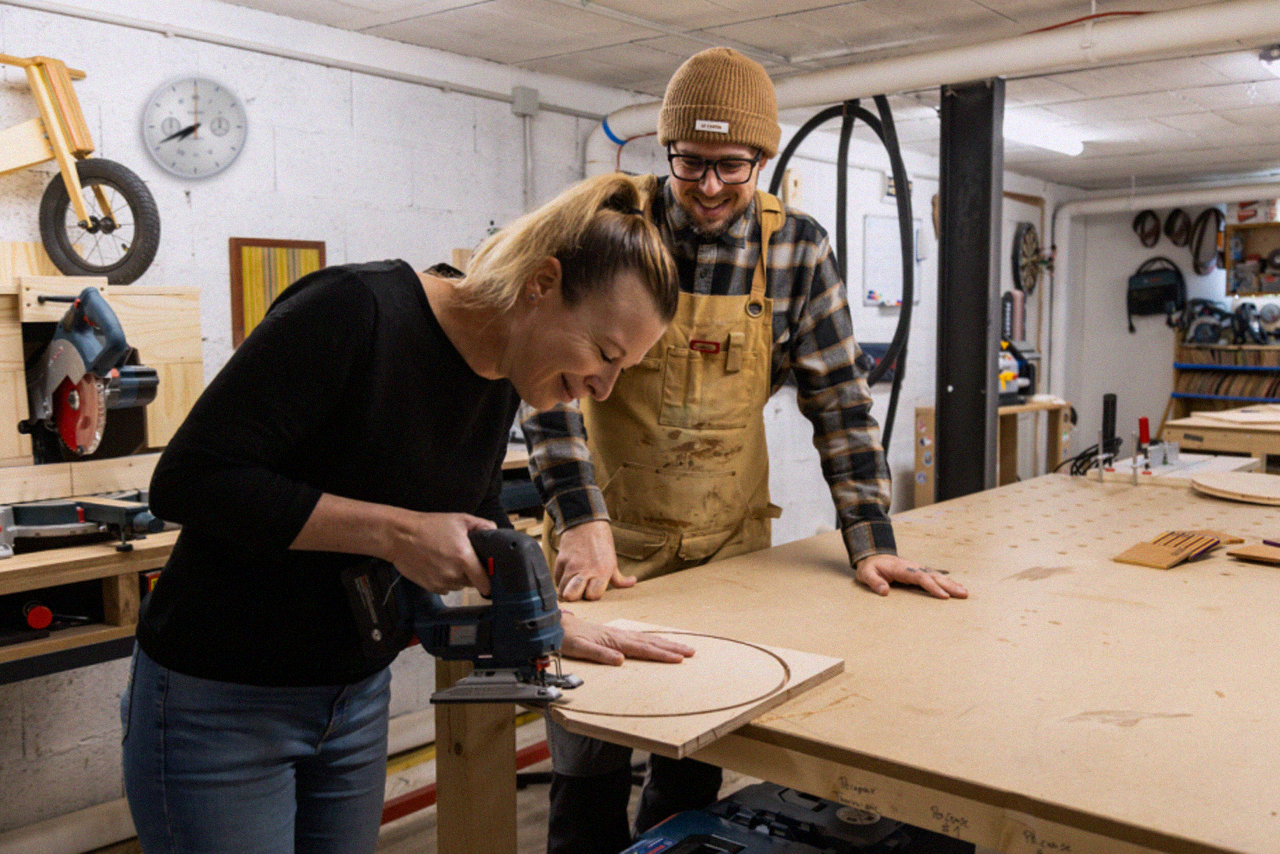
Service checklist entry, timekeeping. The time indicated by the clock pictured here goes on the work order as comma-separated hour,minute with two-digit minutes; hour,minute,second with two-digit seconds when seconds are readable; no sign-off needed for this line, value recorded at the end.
7,41
